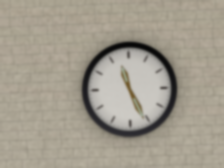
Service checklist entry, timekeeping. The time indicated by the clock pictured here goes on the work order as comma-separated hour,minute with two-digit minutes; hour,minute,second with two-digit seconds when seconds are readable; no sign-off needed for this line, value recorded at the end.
11,26
